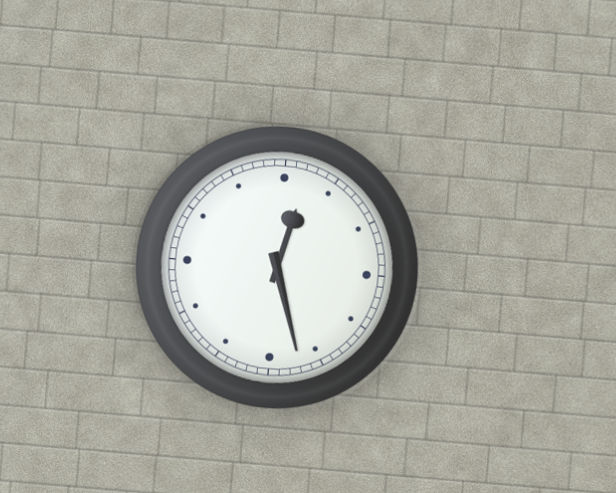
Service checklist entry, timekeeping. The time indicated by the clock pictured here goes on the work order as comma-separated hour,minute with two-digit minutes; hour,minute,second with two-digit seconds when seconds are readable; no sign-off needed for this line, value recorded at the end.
12,27
